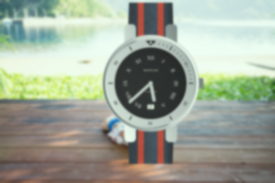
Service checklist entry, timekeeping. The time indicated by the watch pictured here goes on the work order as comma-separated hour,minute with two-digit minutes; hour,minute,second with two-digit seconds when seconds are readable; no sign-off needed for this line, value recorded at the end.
5,38
